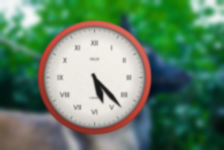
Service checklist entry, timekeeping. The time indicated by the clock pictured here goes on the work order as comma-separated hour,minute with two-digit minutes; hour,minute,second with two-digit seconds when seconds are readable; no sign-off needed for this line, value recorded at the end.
5,23
